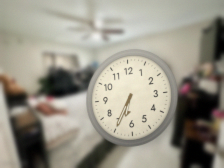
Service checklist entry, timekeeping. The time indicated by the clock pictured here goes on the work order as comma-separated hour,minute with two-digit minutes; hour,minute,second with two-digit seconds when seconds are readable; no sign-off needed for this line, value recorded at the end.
6,35
